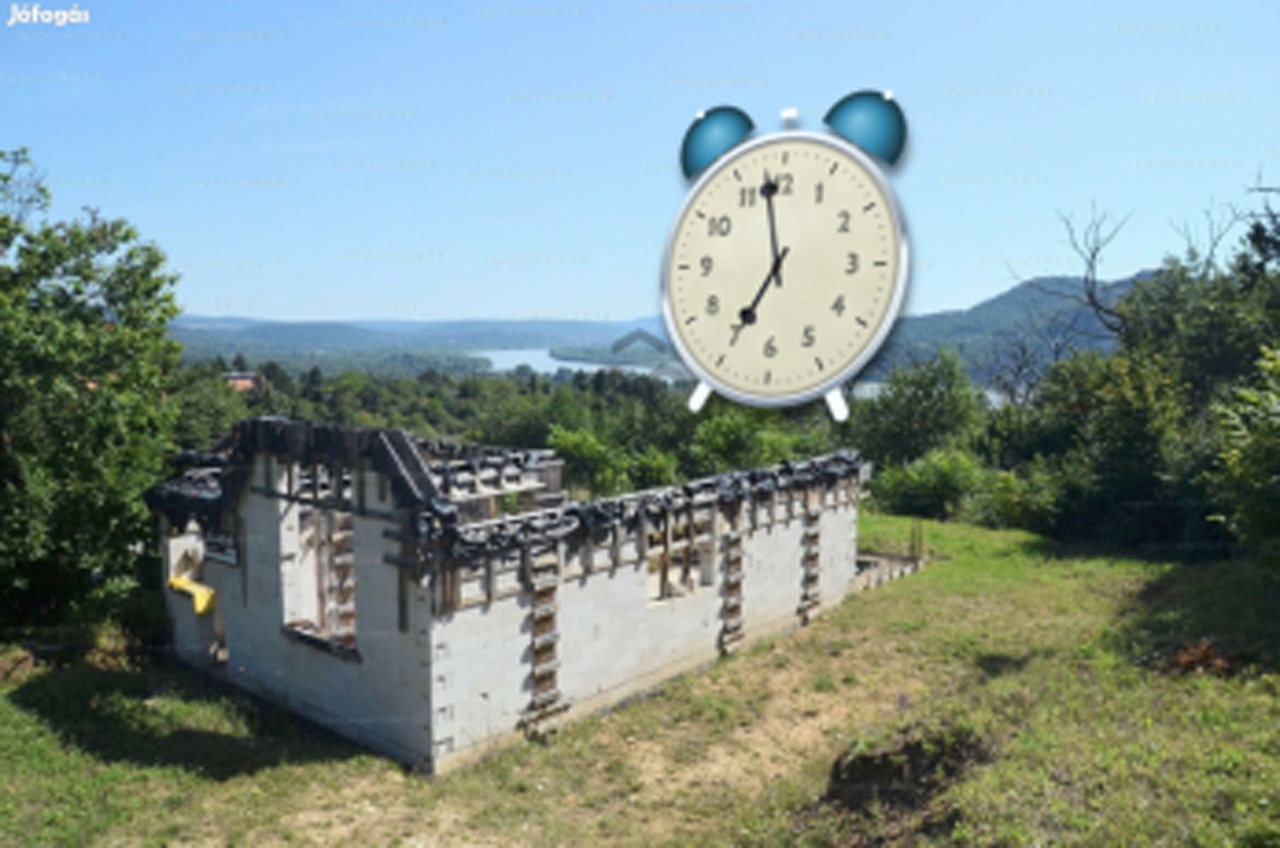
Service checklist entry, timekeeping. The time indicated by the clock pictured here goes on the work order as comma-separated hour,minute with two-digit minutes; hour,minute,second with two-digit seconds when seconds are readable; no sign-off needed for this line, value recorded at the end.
6,58
